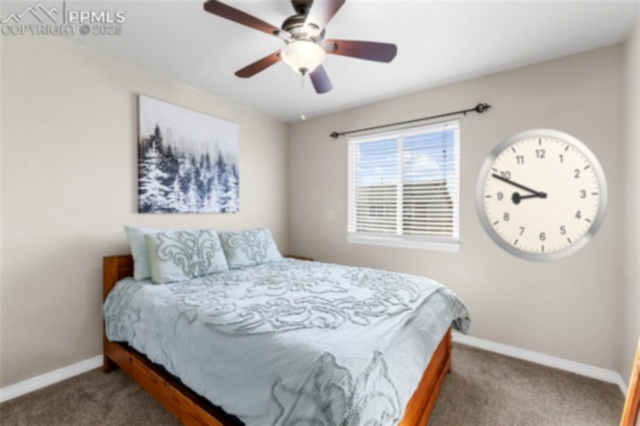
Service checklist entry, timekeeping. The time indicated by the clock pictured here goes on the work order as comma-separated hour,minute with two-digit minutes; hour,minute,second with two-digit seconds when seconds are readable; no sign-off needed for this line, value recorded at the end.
8,49
